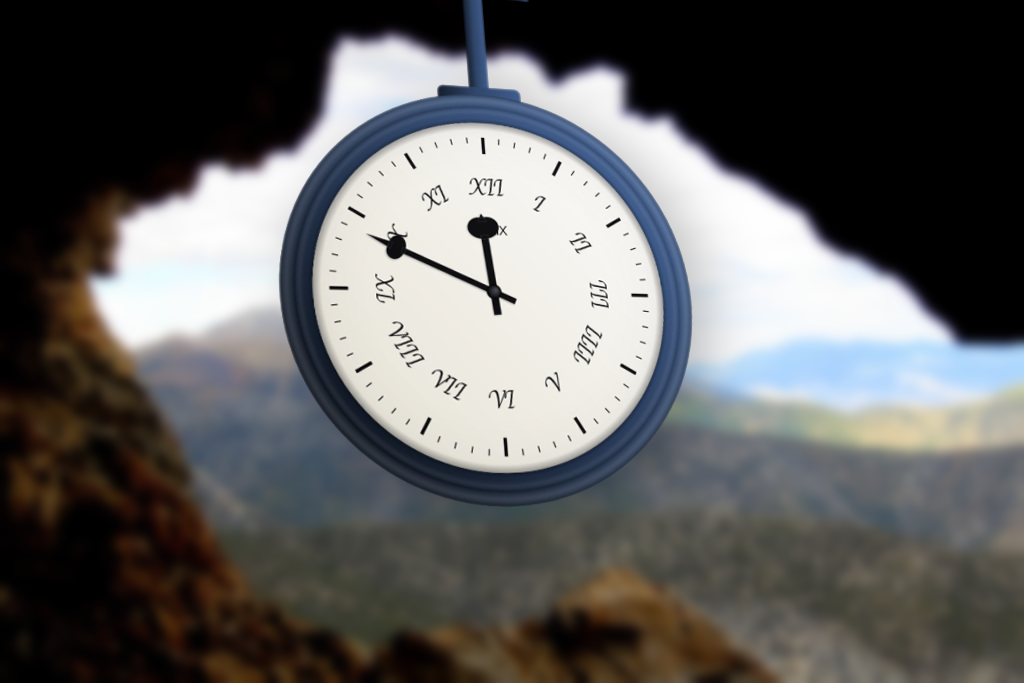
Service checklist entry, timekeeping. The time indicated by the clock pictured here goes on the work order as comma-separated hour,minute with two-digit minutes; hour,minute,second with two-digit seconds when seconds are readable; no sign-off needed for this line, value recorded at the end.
11,49
